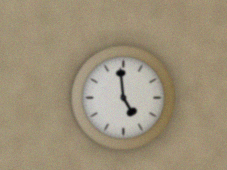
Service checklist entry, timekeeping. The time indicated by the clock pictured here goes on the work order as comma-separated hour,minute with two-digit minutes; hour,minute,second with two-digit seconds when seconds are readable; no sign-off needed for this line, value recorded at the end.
4,59
